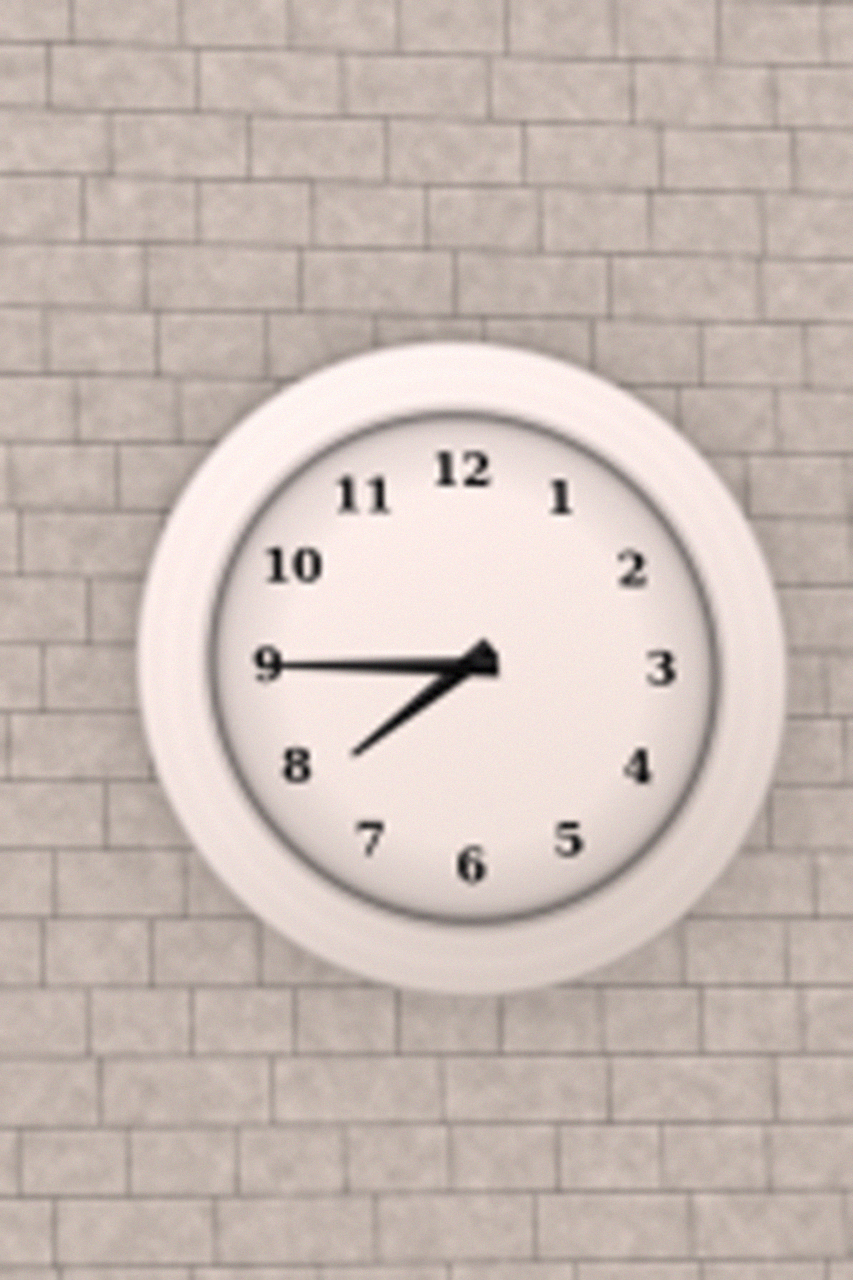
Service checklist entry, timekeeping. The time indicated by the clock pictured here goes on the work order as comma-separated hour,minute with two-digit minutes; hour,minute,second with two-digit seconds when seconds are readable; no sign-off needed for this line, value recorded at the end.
7,45
